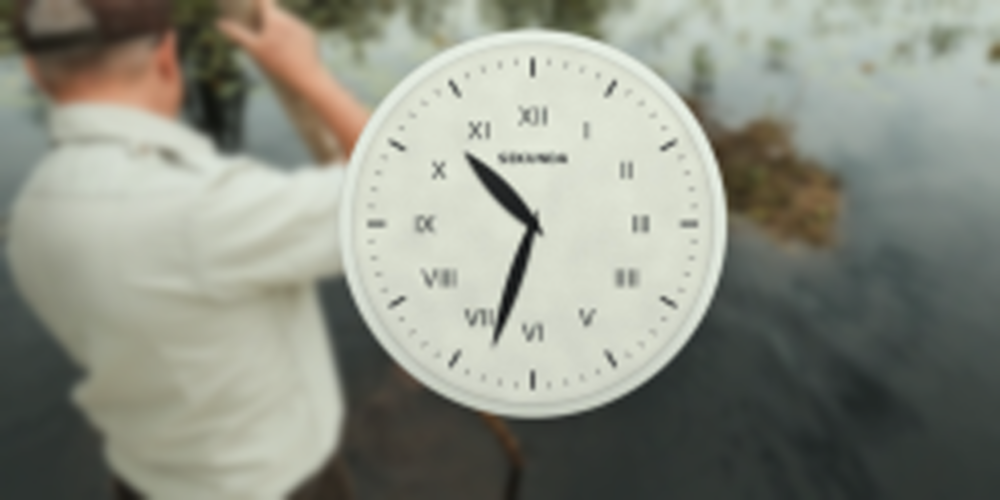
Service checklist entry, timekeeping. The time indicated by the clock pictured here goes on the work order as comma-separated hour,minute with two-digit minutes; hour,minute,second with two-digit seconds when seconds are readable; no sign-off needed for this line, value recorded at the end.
10,33
